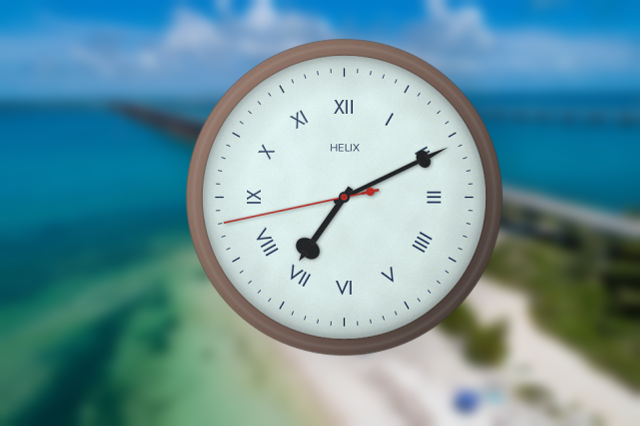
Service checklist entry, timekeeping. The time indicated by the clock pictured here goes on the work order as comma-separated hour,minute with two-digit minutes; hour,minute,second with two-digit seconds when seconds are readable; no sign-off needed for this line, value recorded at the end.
7,10,43
